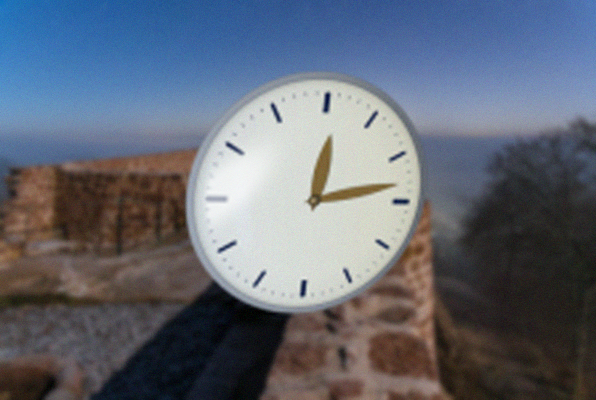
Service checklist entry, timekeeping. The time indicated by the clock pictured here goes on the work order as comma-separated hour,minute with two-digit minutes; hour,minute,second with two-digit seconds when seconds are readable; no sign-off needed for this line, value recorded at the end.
12,13
